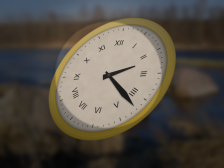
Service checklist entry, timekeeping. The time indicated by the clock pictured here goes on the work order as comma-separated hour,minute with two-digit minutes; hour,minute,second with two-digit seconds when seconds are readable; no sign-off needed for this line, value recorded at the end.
2,22
